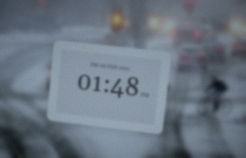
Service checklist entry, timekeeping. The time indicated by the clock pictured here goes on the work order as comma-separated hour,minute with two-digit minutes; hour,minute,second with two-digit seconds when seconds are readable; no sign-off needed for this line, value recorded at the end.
1,48
